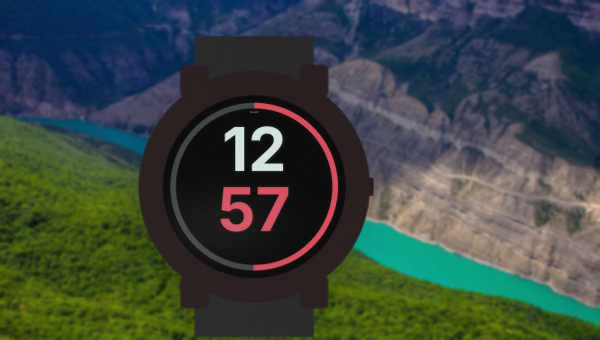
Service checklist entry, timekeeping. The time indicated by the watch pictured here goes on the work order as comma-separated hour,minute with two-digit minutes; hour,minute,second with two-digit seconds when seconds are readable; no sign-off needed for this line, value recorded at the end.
12,57
